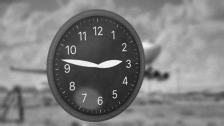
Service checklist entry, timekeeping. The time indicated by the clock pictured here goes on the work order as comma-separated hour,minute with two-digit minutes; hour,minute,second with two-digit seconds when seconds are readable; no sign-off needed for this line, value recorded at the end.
2,47
